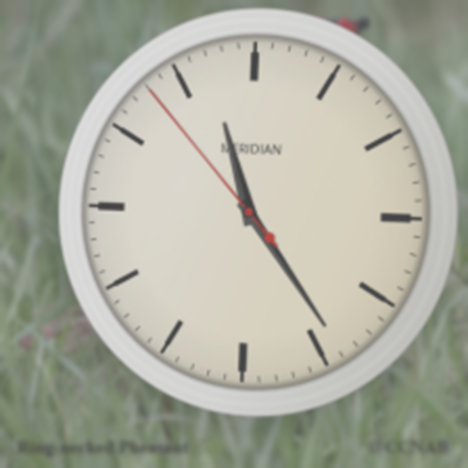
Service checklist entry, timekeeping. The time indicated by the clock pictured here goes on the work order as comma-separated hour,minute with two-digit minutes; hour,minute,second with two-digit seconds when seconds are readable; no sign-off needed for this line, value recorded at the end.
11,23,53
